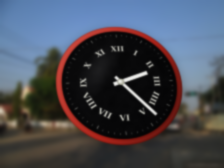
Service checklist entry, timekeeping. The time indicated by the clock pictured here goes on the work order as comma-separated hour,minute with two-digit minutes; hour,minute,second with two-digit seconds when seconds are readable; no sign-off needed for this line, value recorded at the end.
2,23
